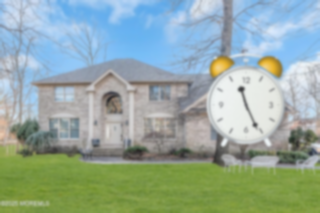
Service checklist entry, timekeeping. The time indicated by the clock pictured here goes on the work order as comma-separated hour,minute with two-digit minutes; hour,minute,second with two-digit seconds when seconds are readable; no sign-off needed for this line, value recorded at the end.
11,26
